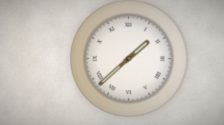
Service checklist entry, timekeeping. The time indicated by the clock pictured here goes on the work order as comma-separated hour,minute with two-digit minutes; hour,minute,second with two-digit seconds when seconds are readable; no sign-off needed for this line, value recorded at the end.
1,38
